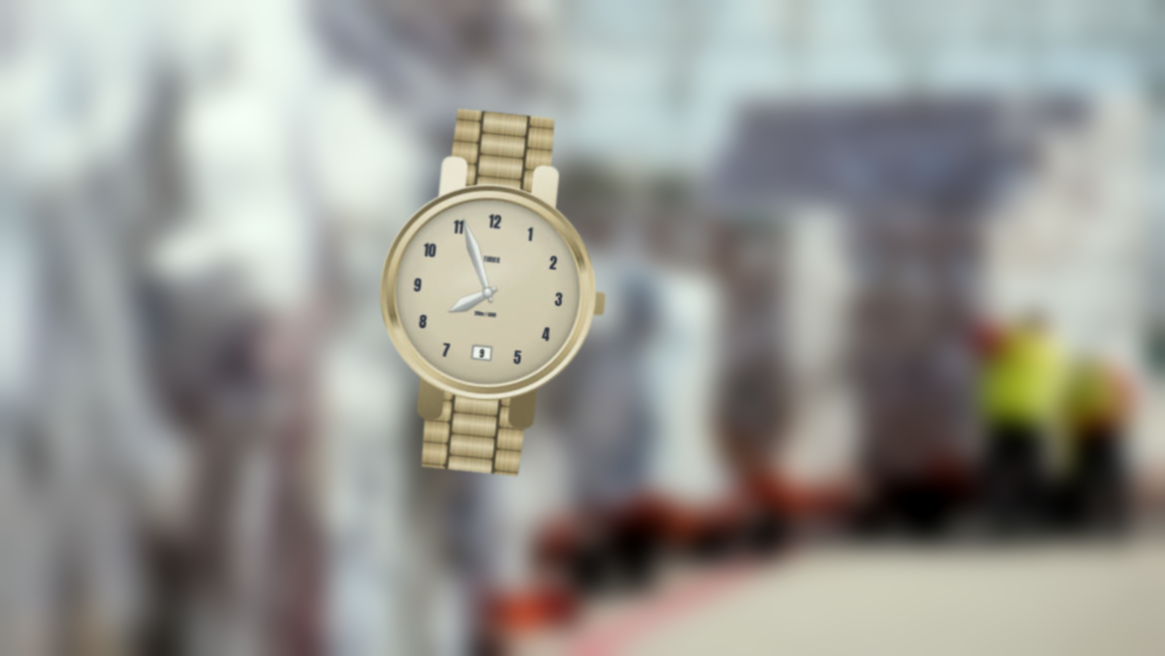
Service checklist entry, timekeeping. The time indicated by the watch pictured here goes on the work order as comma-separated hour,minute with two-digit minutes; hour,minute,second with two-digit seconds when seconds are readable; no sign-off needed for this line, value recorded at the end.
7,56
